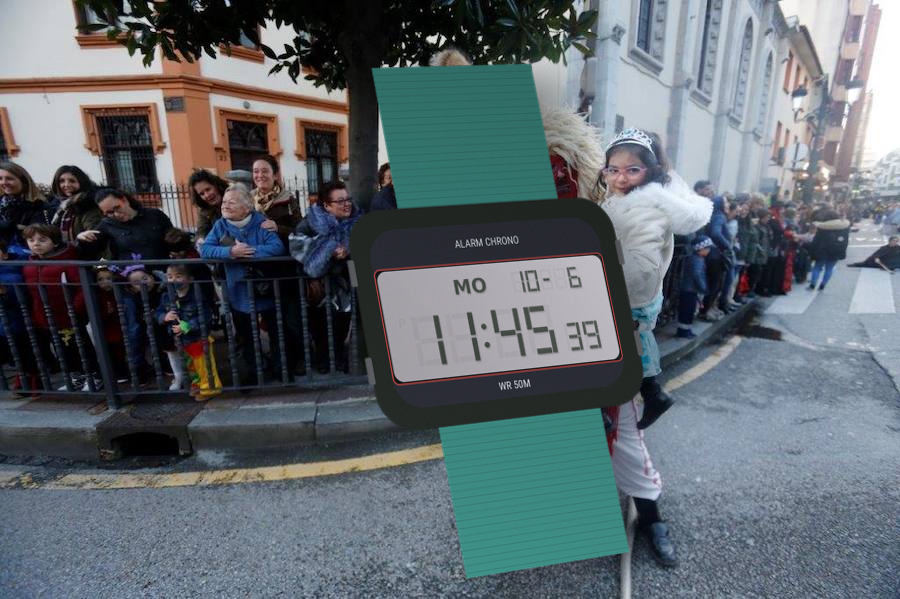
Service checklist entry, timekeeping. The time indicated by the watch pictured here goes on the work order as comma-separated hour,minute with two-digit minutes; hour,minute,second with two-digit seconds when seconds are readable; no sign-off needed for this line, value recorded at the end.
11,45,39
